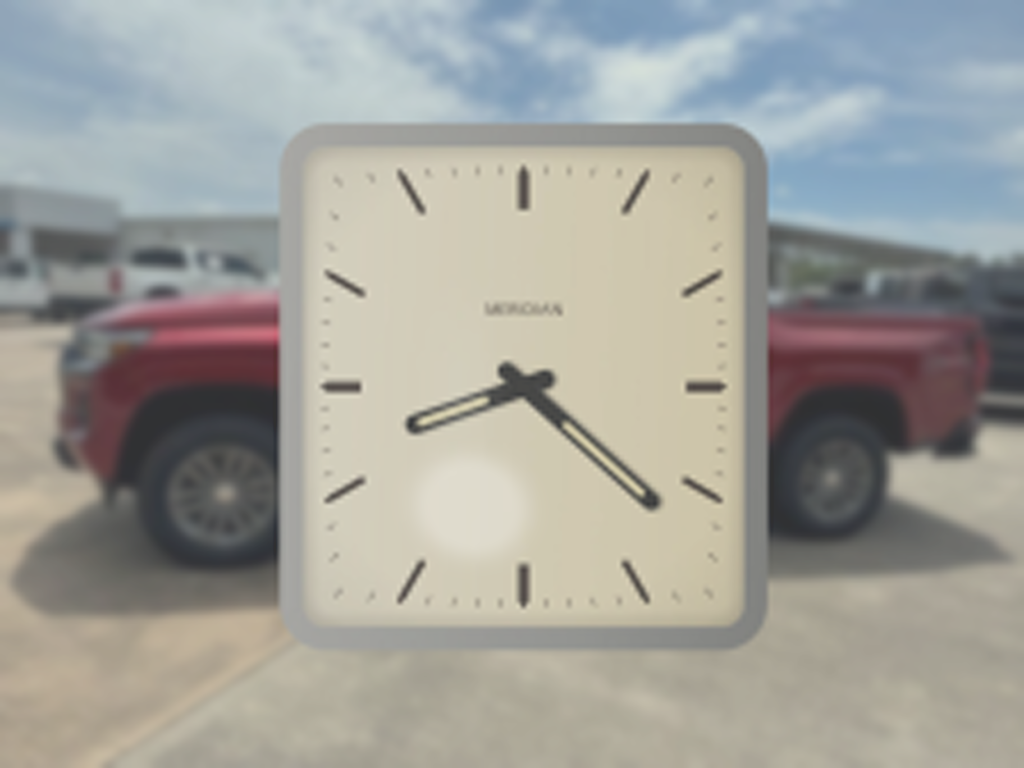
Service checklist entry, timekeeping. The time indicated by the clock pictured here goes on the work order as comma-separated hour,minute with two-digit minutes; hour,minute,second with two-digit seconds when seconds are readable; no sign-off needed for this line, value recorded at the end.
8,22
